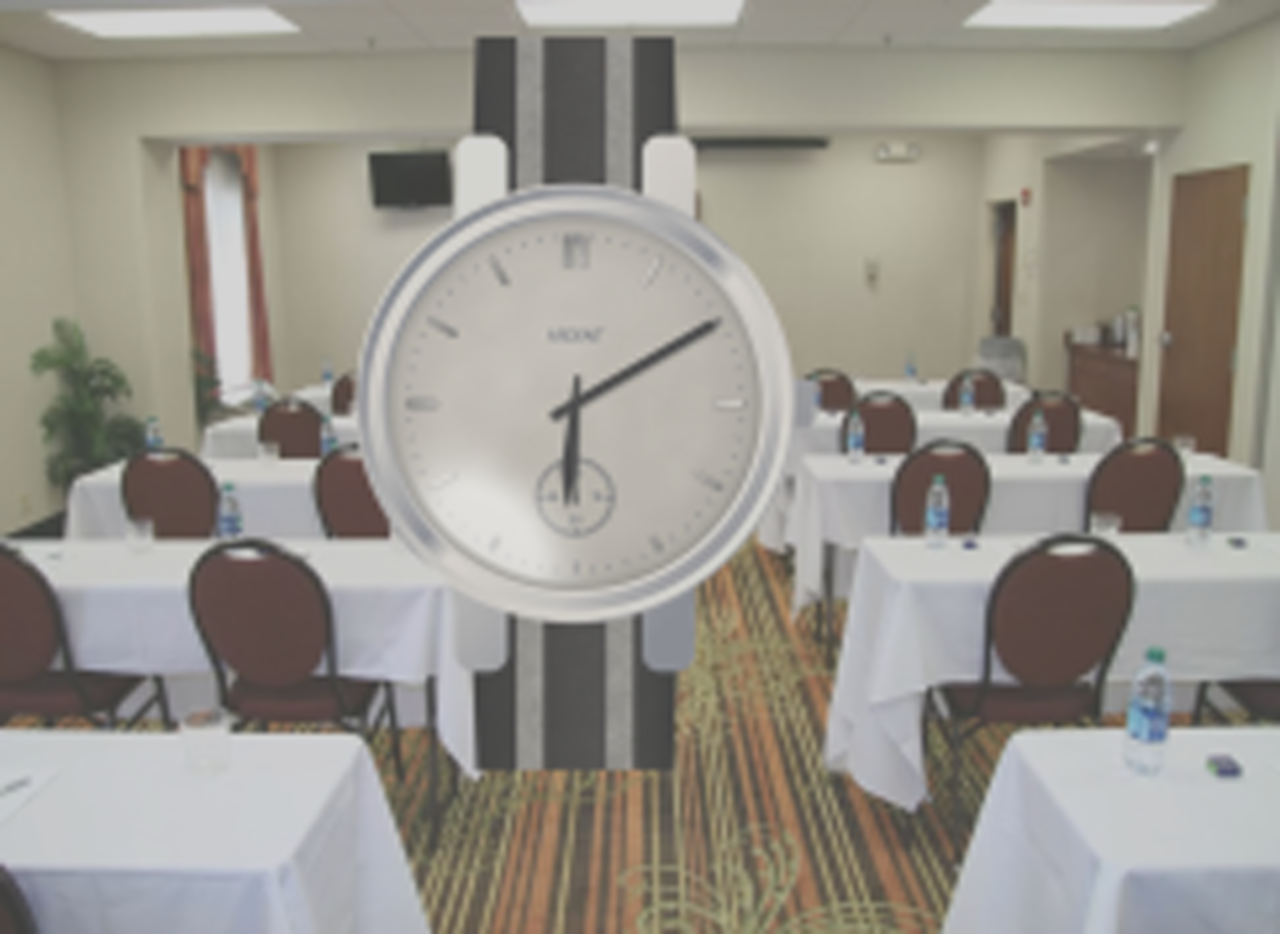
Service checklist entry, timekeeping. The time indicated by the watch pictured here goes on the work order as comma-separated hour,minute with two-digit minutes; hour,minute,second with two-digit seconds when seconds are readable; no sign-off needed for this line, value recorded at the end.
6,10
